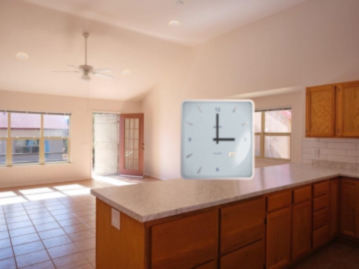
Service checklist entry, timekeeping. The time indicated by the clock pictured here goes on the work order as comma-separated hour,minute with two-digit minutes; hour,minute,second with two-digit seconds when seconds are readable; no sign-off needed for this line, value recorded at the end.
3,00
